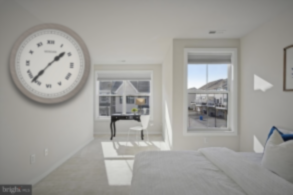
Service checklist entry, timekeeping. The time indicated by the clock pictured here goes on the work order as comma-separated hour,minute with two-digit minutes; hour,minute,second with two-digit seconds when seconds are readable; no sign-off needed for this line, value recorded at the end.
1,37
